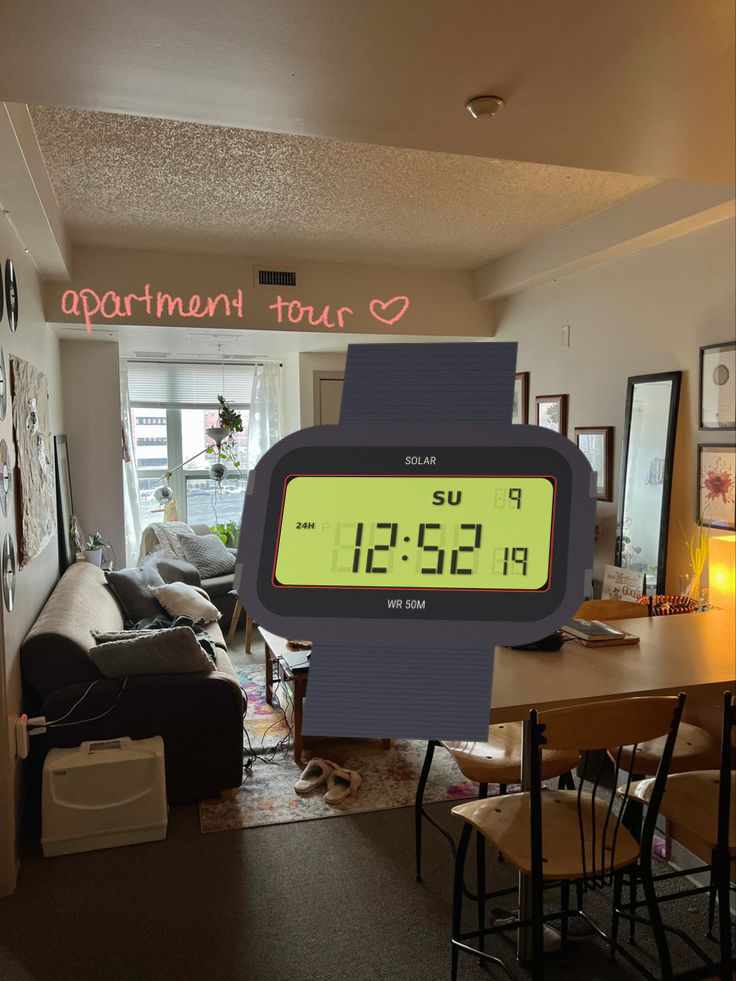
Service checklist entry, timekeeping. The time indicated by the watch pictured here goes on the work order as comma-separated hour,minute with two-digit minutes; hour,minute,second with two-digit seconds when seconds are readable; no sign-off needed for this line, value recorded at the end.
12,52,19
